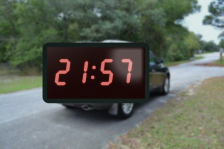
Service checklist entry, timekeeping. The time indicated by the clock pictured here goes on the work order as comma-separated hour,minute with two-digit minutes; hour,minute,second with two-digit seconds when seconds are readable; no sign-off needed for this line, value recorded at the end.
21,57
